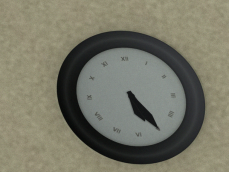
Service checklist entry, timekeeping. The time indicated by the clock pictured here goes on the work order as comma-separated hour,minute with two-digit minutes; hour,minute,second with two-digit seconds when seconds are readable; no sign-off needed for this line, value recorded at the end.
5,25
